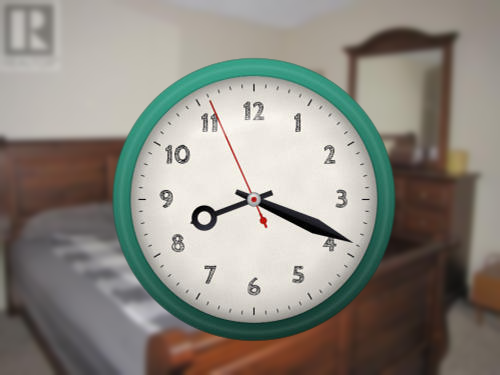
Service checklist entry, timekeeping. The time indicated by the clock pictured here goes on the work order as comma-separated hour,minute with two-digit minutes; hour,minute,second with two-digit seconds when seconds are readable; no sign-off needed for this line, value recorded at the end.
8,18,56
